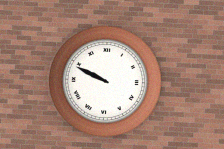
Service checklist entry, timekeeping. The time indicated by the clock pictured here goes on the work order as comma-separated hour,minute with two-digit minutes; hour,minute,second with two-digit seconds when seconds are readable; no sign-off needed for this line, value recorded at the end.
9,49
